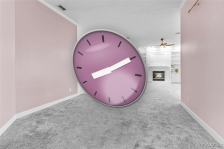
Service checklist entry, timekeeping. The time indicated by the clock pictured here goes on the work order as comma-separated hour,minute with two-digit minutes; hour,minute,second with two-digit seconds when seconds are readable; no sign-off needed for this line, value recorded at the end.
8,10
